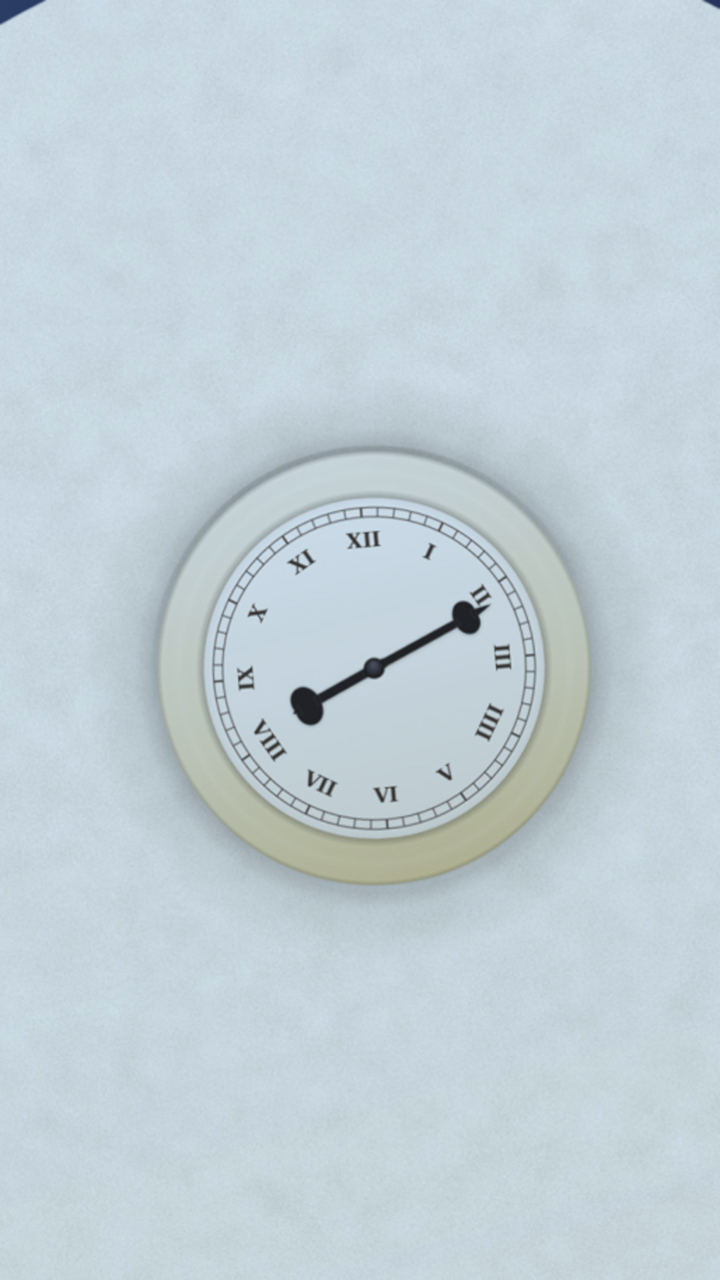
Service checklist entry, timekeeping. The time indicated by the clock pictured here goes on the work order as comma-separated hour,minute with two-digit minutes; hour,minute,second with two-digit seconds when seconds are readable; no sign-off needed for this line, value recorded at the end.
8,11
